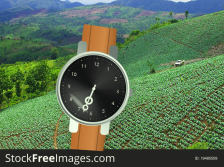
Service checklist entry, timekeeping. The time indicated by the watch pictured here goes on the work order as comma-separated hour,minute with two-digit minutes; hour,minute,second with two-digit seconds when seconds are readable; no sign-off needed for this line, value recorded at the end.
6,33
